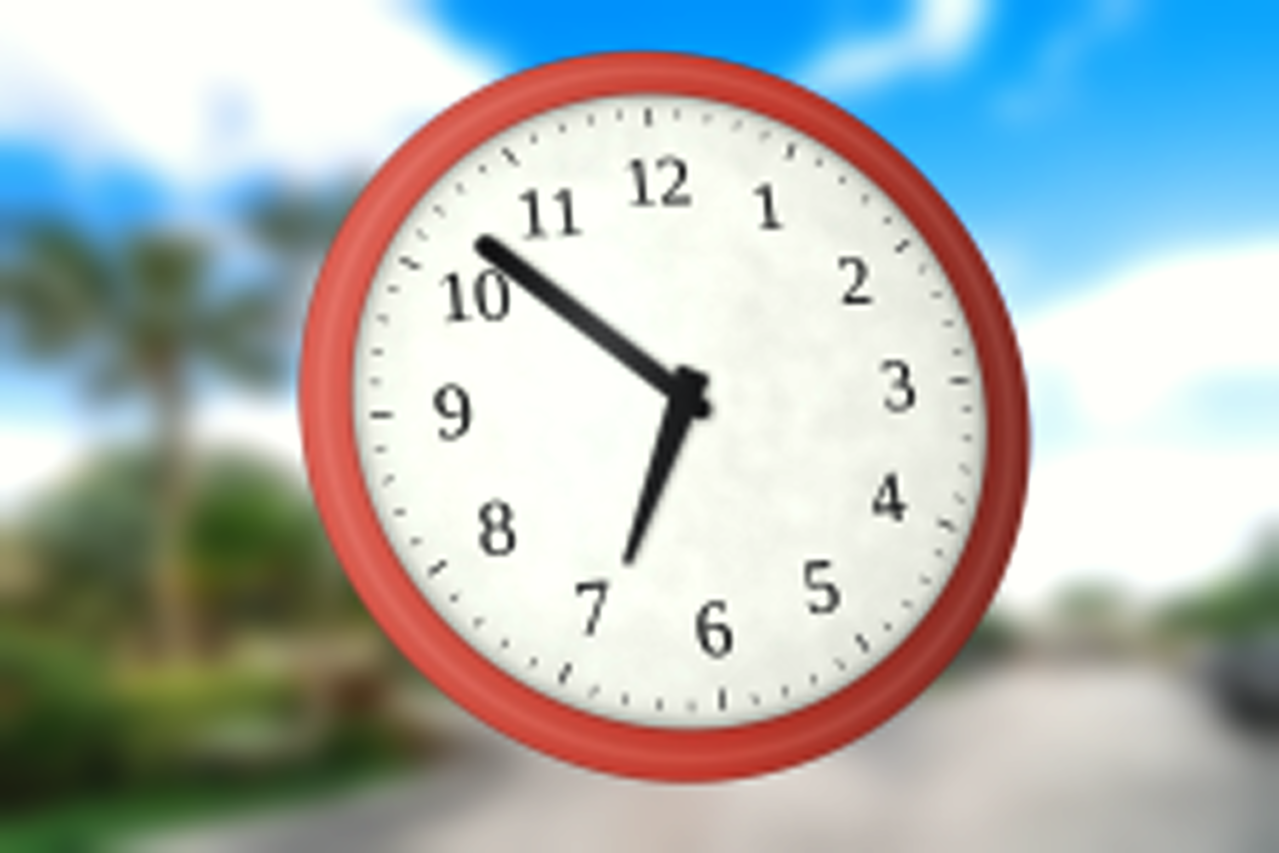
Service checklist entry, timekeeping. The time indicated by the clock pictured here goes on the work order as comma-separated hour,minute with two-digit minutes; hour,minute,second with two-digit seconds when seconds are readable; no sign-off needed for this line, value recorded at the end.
6,52
